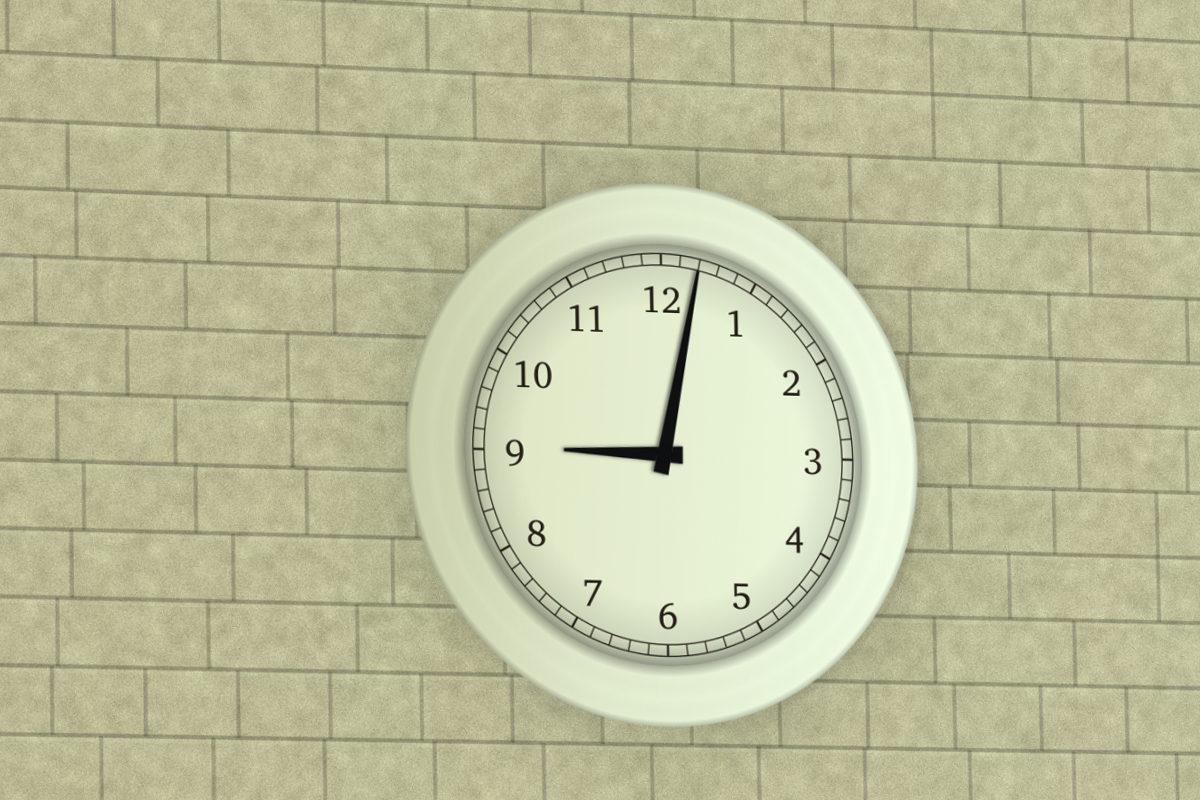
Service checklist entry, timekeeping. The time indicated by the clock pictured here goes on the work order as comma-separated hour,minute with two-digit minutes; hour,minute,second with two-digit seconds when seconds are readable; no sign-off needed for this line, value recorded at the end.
9,02
